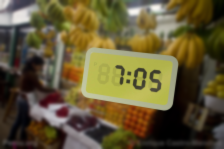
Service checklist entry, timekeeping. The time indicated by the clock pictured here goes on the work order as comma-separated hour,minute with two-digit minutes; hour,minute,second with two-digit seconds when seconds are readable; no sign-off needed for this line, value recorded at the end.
7,05
